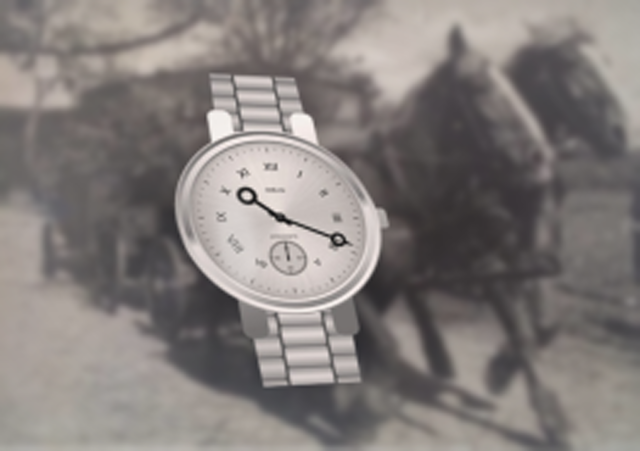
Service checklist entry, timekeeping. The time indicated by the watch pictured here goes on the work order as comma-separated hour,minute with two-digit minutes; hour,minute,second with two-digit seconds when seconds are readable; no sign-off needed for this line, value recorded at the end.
10,19
